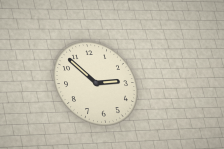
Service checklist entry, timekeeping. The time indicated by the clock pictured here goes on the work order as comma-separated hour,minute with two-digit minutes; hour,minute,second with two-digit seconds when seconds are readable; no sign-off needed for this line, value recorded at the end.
2,53
